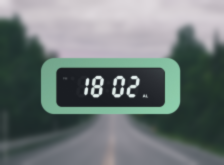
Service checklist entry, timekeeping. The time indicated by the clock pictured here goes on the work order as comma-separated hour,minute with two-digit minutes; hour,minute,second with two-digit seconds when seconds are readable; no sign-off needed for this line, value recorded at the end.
18,02
